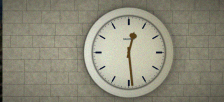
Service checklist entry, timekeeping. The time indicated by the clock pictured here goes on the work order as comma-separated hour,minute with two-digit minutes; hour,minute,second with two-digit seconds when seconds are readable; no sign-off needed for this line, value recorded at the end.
12,29
